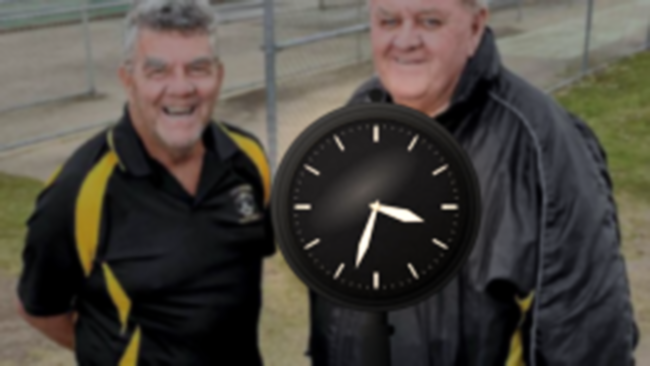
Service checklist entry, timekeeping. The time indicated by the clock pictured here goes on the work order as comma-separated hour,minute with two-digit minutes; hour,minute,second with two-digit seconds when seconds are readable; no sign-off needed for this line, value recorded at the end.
3,33
